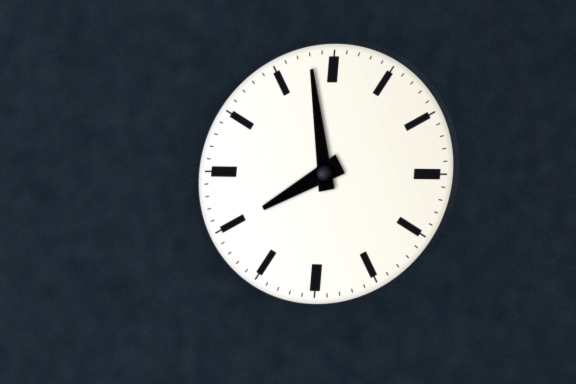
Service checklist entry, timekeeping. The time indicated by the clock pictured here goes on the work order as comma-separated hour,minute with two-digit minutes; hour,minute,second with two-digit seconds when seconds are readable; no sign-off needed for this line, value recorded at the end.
7,58
